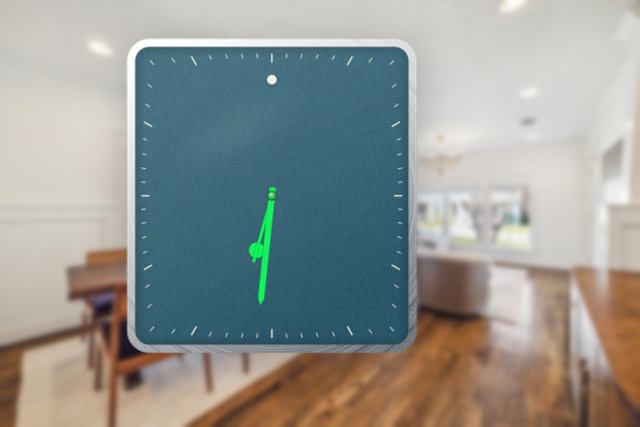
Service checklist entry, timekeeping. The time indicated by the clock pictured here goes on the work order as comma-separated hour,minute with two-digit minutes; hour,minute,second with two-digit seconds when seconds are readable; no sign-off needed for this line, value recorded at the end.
6,31
